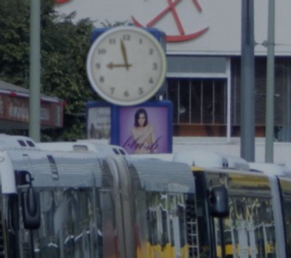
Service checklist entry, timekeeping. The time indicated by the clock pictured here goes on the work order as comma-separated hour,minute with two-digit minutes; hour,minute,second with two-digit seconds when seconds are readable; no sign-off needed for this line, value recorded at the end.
8,58
